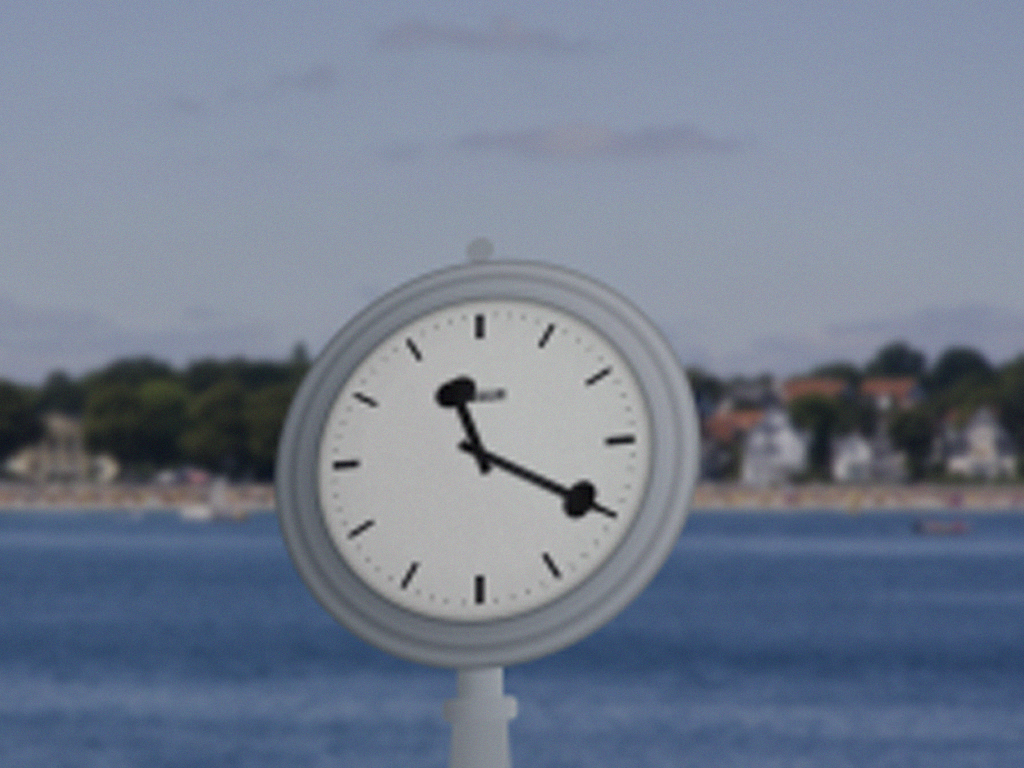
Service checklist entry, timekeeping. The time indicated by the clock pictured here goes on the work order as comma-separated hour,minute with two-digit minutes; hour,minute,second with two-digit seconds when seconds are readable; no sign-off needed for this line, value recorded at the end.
11,20
